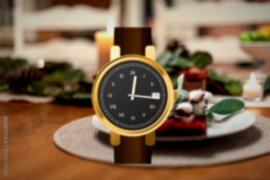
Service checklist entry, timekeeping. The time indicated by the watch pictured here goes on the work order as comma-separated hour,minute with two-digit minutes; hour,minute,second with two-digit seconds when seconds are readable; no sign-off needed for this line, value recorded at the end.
12,16
